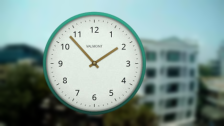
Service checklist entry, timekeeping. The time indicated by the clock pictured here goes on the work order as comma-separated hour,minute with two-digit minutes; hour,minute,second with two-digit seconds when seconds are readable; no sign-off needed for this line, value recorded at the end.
1,53
